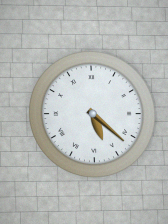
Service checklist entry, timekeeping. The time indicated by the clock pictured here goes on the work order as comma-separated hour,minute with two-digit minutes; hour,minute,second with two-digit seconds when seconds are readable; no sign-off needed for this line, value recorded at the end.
5,22
